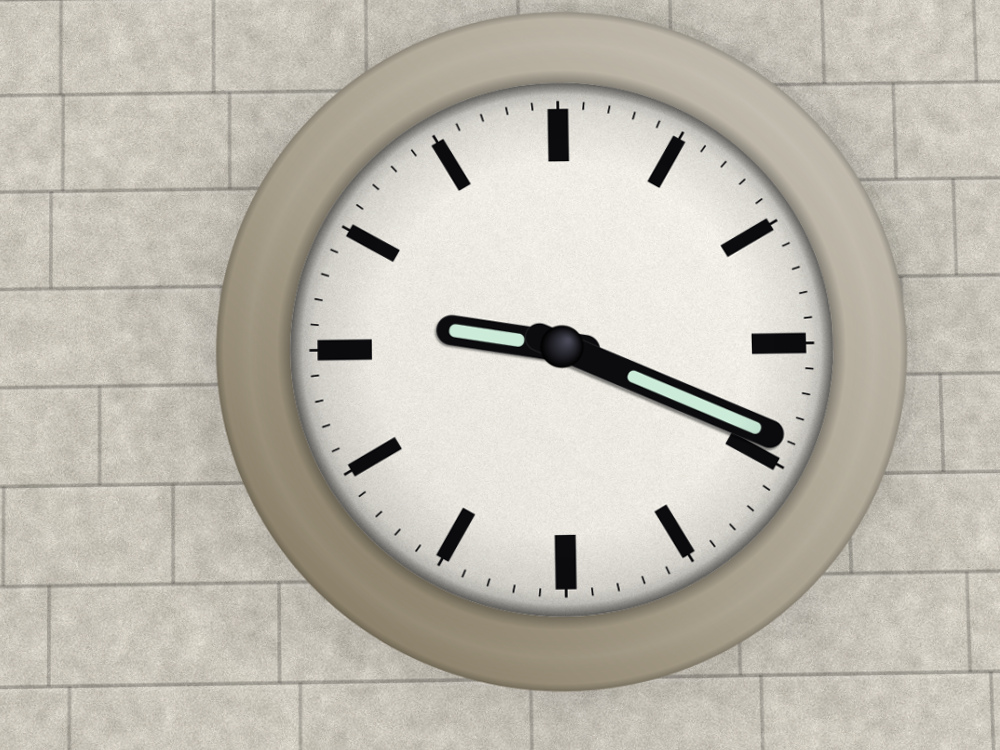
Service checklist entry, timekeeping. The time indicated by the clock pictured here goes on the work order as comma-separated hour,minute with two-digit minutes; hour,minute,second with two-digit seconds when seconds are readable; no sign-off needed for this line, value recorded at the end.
9,19
